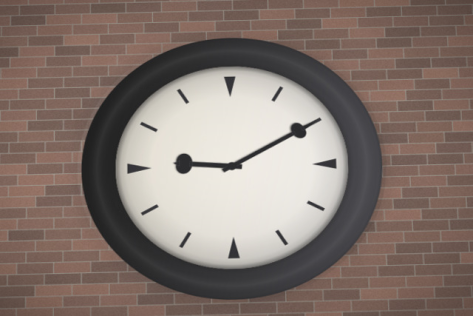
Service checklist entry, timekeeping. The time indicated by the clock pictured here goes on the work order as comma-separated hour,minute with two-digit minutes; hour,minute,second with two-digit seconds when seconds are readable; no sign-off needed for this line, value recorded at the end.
9,10
